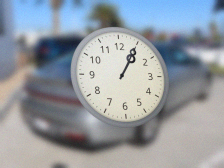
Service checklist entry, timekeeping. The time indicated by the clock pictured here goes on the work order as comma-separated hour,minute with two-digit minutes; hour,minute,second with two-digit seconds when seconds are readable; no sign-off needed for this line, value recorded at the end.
1,05
